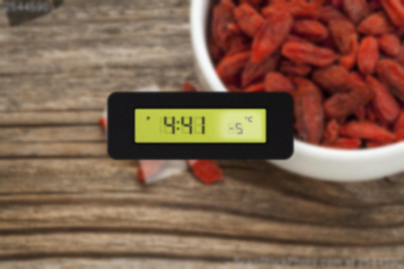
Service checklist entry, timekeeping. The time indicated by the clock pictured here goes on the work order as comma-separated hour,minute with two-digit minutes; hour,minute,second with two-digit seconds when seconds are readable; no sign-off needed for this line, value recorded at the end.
4,41
